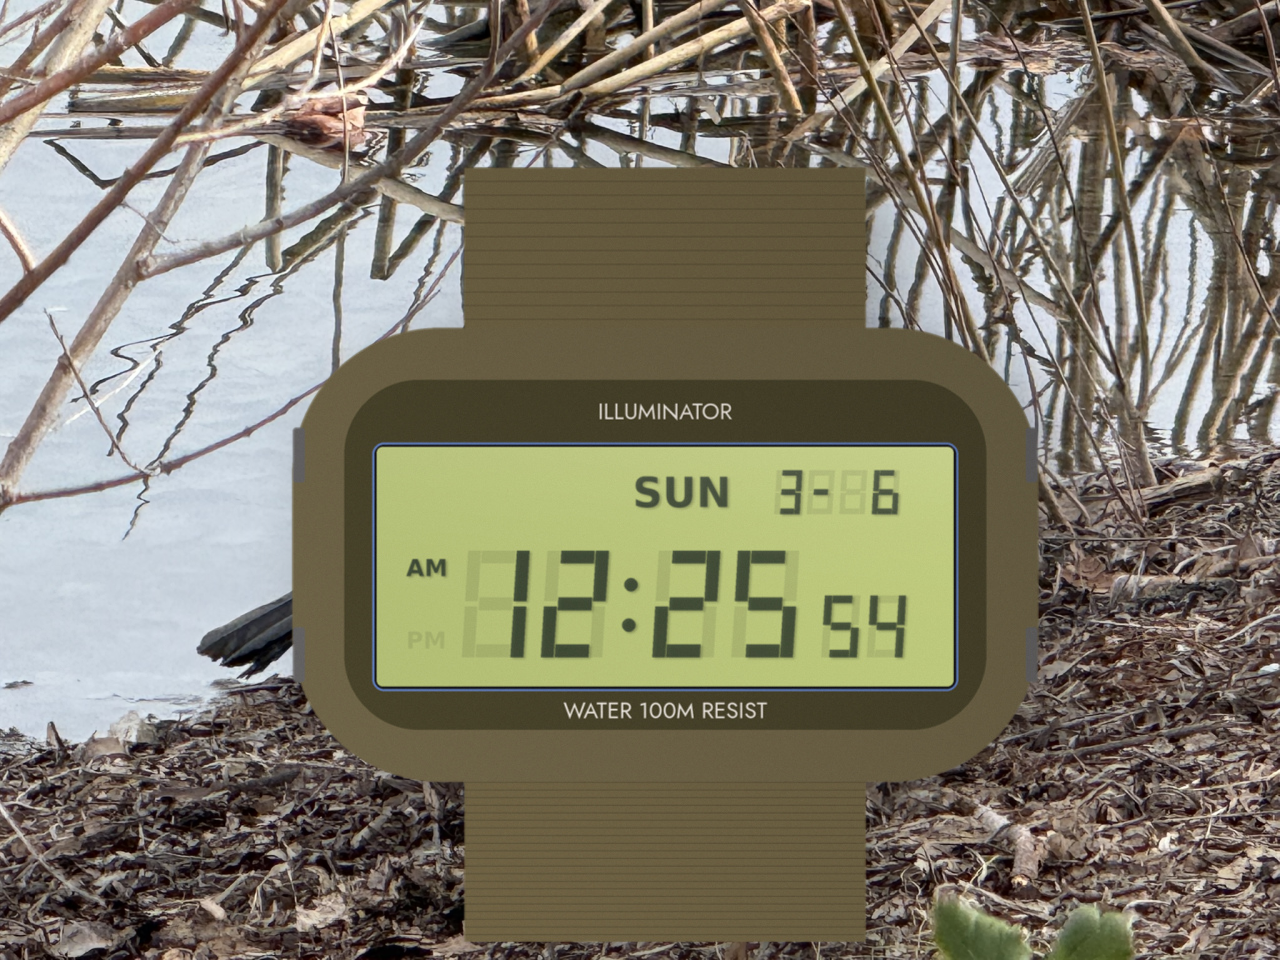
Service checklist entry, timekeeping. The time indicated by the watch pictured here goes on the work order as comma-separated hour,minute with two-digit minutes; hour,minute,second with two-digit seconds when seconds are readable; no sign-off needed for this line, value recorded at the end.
12,25,54
